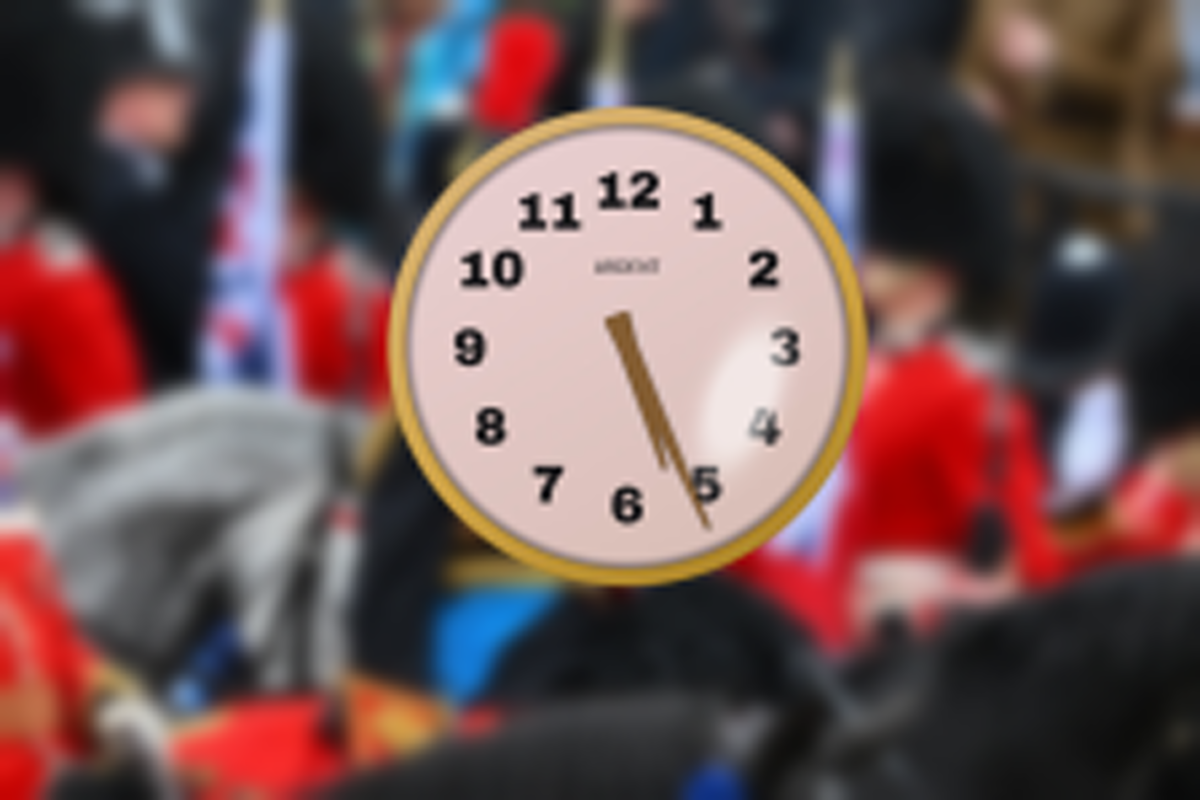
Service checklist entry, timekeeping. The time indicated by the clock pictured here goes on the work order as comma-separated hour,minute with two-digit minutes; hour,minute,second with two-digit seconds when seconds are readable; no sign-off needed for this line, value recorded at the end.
5,26
